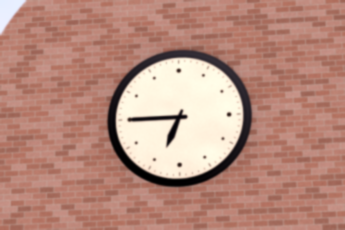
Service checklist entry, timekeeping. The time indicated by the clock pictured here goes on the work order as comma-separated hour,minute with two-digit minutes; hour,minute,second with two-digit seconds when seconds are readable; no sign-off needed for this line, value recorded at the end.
6,45
